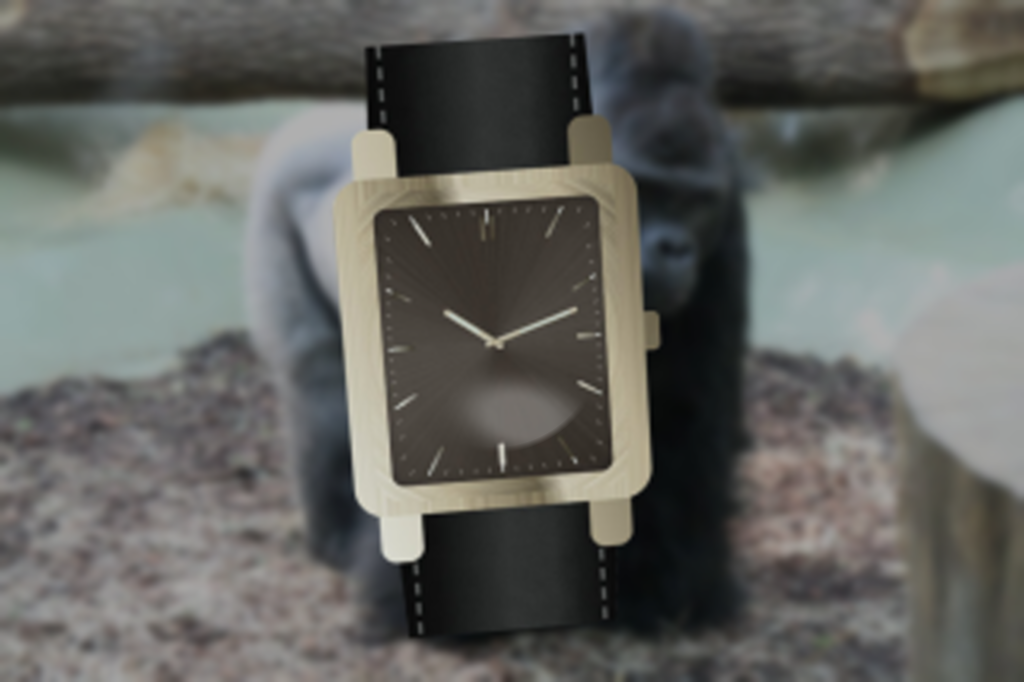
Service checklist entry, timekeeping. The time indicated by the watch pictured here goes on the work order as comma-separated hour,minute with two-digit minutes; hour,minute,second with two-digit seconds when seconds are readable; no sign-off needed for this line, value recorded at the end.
10,12
